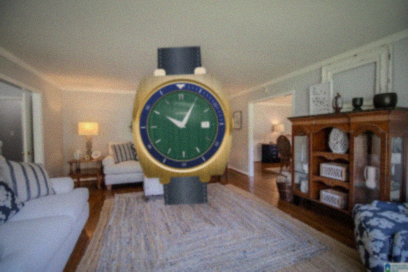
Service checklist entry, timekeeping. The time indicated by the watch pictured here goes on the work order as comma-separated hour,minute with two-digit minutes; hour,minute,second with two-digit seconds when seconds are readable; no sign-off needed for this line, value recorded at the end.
10,05
